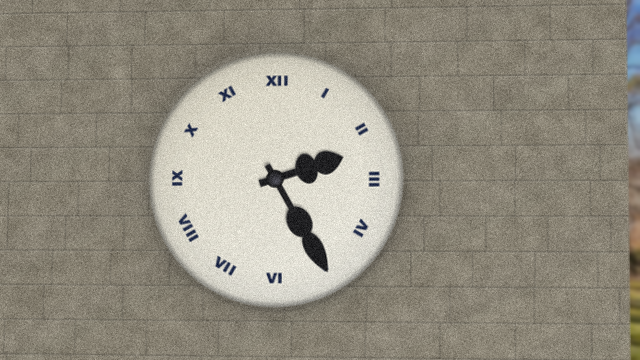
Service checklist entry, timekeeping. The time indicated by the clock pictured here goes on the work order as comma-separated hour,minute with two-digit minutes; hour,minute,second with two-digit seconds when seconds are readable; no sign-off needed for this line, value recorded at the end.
2,25
